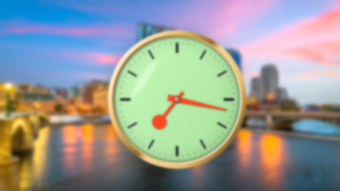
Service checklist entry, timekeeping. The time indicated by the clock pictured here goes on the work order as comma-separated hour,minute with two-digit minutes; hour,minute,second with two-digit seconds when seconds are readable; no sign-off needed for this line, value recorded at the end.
7,17
